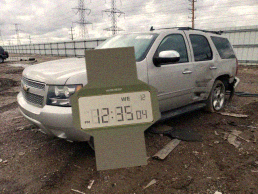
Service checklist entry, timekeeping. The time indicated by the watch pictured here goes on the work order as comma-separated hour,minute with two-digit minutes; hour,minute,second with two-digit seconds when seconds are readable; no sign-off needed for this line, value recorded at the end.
12,35,04
